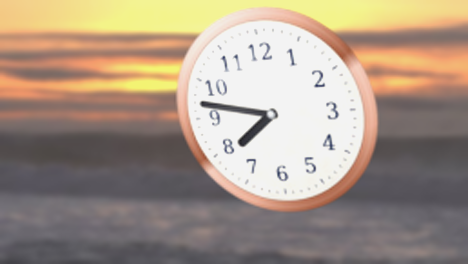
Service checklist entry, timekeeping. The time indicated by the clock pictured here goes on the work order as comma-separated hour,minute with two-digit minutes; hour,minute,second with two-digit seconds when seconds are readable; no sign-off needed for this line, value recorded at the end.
7,47
